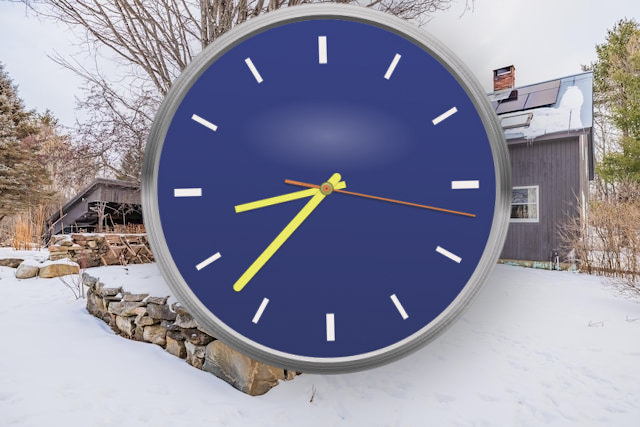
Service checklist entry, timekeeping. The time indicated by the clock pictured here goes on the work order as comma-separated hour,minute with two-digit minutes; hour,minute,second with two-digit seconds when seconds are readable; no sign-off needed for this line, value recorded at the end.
8,37,17
